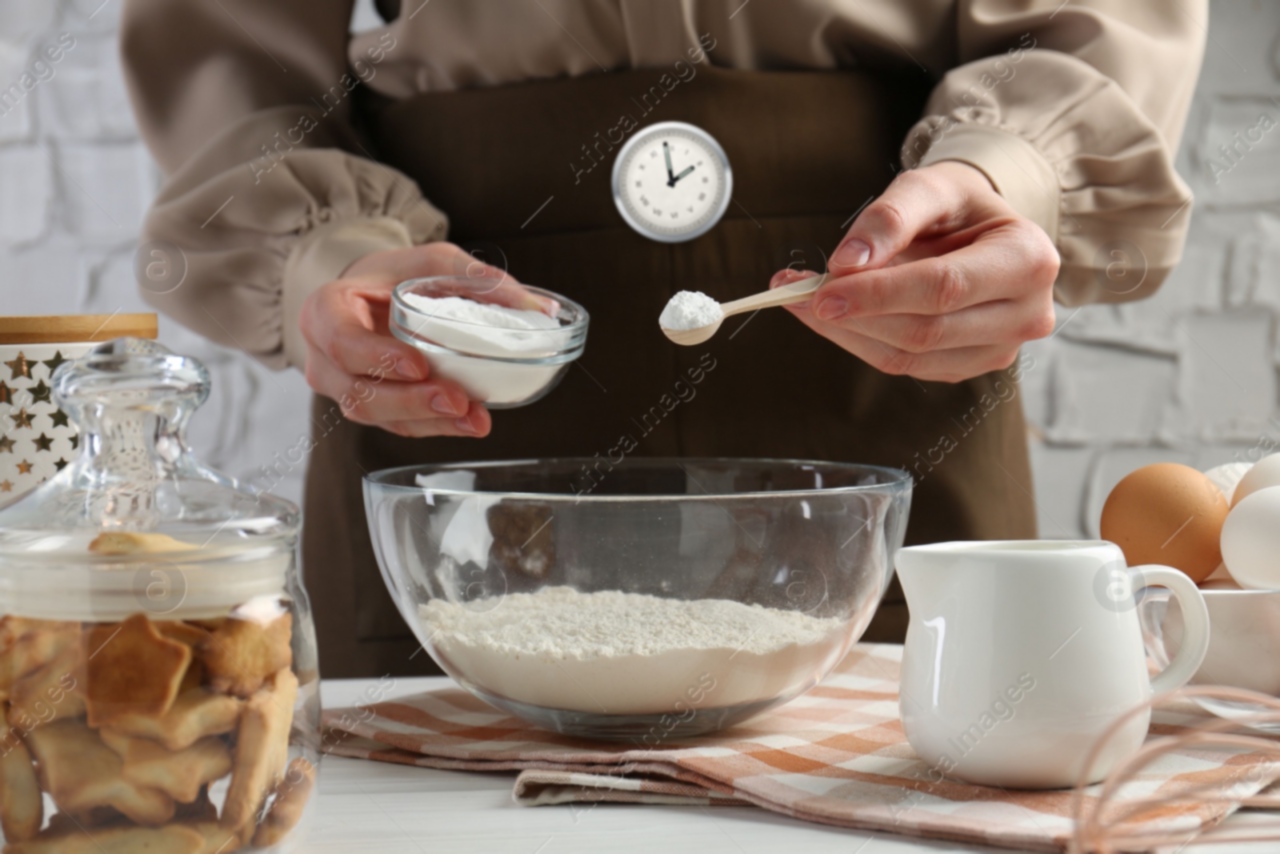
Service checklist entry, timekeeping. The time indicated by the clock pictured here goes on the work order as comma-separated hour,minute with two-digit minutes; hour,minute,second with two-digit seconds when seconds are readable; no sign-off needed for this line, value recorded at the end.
1,59
